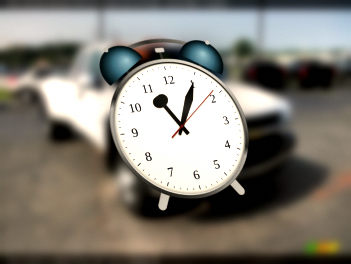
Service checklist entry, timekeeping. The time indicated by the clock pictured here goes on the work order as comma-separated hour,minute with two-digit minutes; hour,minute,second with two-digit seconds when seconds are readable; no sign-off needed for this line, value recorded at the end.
11,05,09
